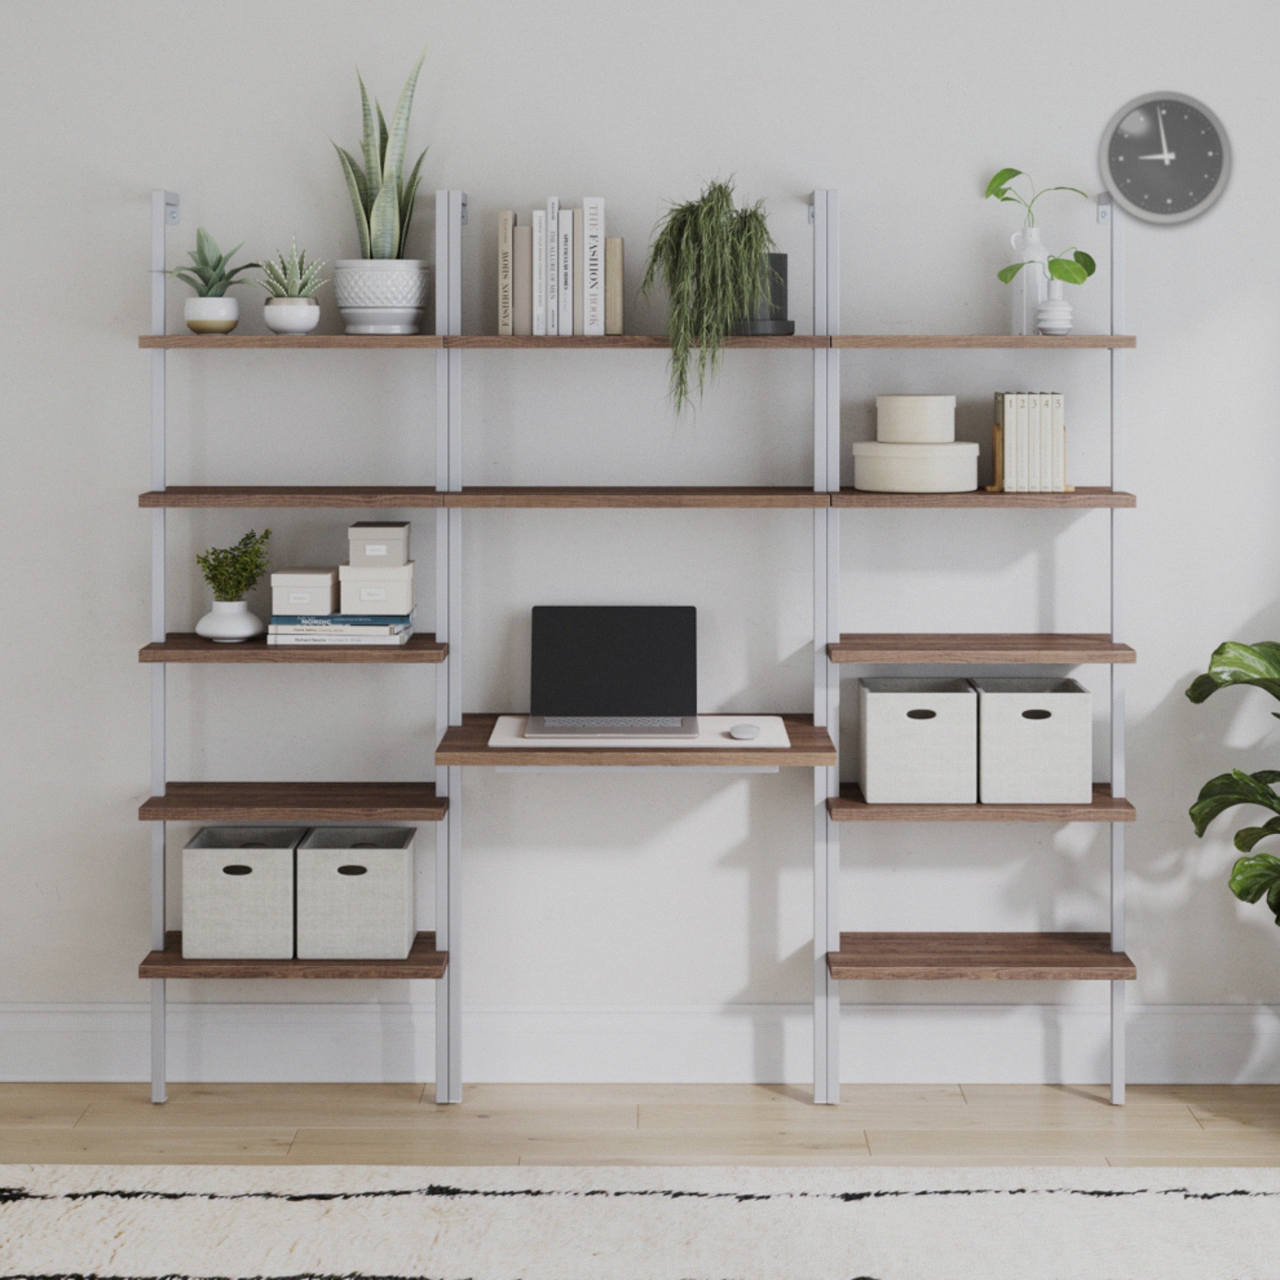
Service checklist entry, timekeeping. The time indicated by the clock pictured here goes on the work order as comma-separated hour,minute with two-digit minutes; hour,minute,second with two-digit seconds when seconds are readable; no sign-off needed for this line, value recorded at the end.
8,59
